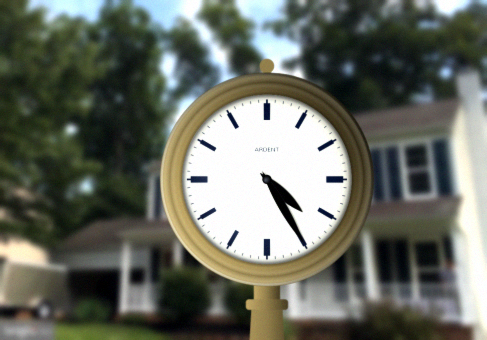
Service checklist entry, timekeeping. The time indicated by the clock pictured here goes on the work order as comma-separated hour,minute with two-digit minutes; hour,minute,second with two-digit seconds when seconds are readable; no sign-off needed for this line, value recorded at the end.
4,25
